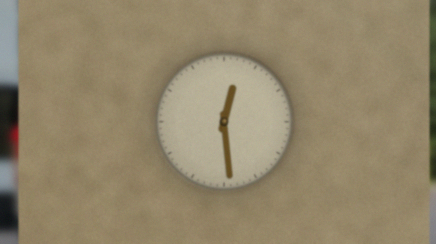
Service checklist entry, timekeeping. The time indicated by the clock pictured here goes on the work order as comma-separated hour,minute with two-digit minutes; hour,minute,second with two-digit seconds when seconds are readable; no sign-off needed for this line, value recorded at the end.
12,29
